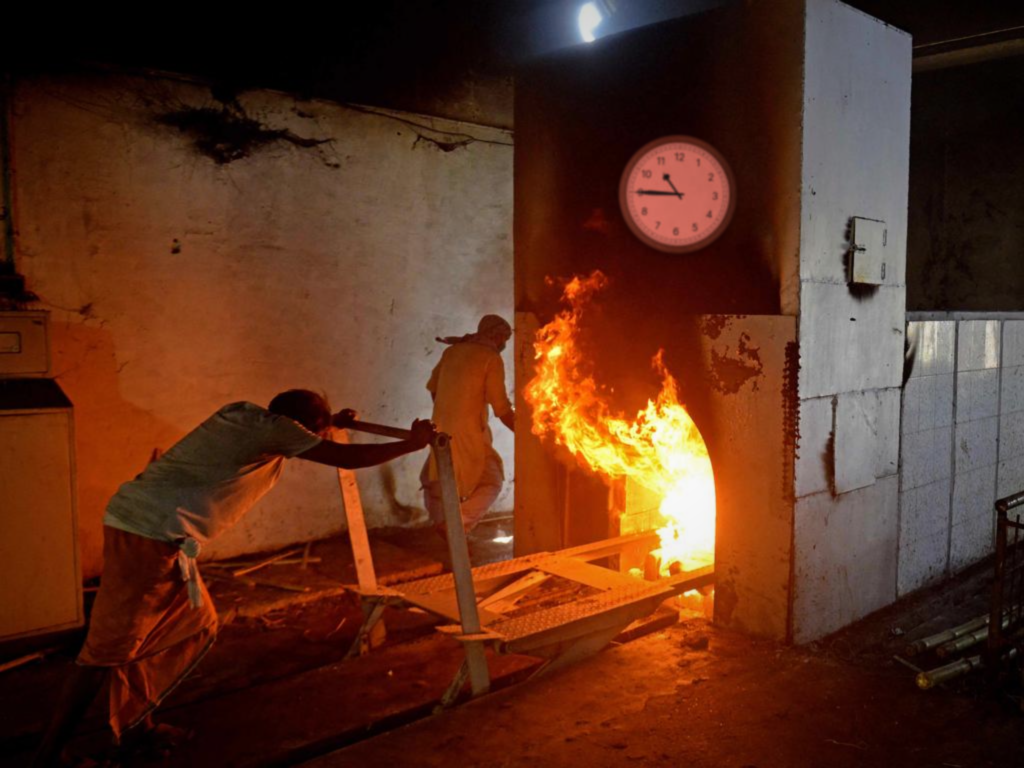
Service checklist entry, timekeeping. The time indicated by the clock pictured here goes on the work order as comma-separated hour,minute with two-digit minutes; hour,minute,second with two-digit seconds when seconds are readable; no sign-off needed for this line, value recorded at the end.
10,45
